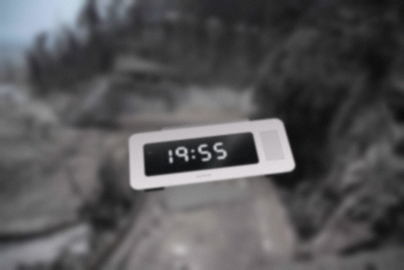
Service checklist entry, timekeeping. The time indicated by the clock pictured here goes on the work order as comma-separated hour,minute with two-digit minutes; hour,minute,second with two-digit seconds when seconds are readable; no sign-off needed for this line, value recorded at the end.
19,55
